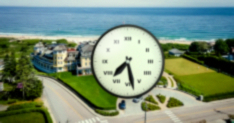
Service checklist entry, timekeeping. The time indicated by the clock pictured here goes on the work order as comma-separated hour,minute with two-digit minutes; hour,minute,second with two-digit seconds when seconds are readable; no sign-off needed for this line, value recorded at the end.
7,28
